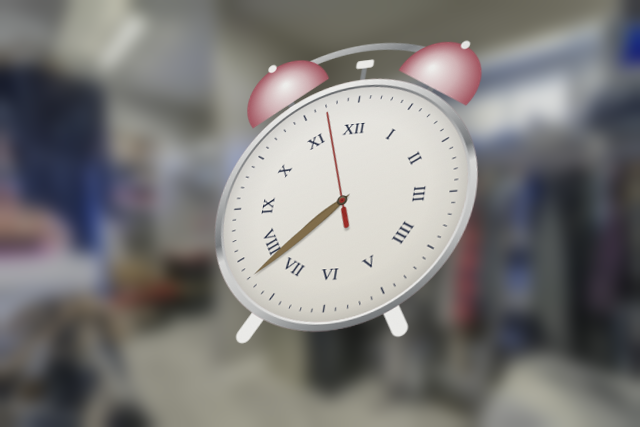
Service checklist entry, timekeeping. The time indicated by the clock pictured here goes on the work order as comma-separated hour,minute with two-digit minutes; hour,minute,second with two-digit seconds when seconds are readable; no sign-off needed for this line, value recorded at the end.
7,37,57
